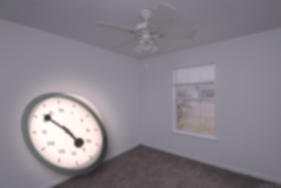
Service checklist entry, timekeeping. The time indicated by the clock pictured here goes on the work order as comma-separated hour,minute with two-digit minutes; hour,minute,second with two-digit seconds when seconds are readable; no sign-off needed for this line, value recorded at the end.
4,52
